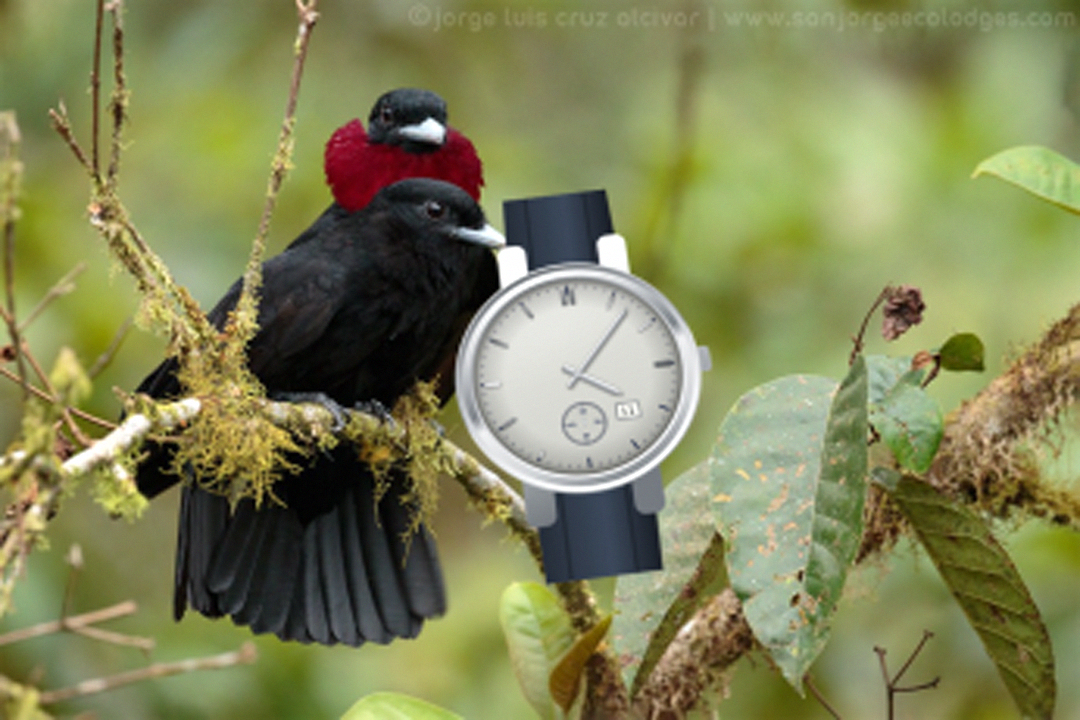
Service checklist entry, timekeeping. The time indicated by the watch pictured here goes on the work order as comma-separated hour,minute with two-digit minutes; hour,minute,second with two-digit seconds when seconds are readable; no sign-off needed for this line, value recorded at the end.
4,07
